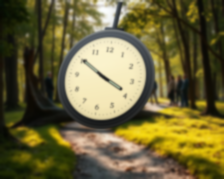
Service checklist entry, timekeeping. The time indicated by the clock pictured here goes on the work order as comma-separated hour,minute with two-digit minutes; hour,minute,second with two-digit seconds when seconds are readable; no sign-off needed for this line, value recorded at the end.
3,50
